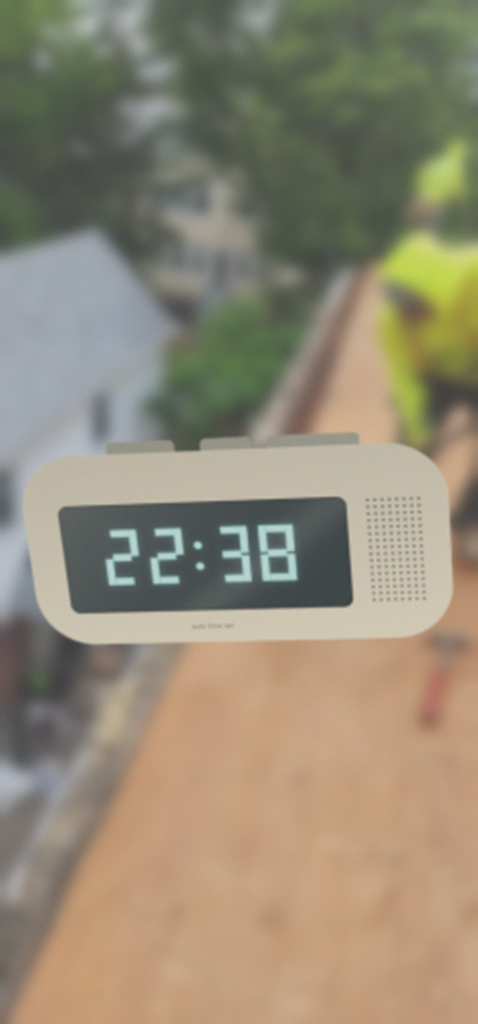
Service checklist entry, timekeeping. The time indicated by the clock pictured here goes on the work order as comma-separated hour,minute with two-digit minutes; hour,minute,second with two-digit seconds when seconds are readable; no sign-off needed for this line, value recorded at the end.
22,38
